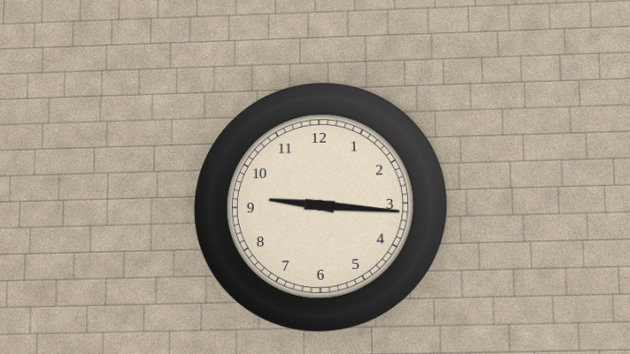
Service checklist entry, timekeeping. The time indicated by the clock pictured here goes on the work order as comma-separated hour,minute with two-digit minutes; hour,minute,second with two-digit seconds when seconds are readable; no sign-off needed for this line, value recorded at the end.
9,16
